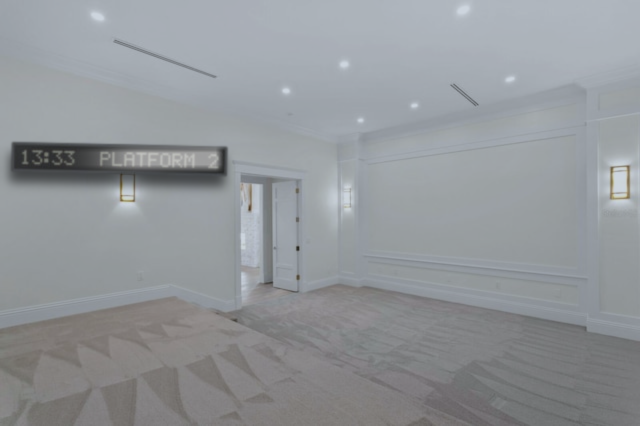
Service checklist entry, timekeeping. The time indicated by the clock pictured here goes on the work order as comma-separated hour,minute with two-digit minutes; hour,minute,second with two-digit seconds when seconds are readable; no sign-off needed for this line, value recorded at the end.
13,33
